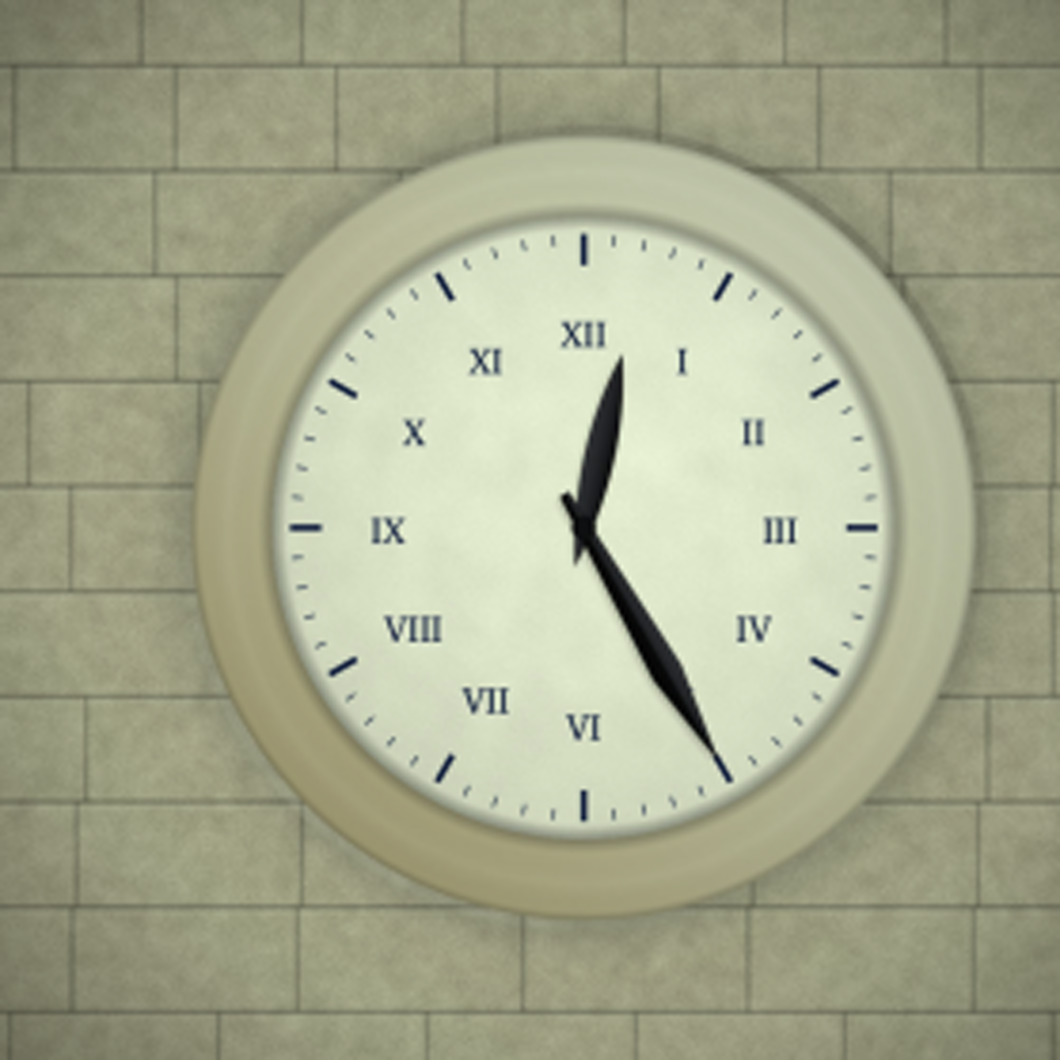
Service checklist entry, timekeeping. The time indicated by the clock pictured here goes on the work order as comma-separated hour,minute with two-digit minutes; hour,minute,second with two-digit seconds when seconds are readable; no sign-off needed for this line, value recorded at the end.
12,25
